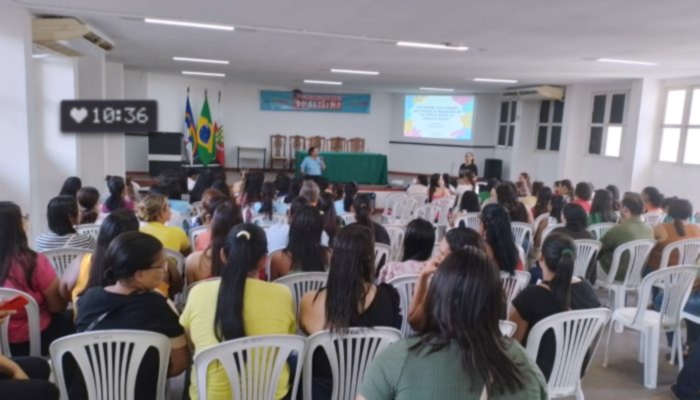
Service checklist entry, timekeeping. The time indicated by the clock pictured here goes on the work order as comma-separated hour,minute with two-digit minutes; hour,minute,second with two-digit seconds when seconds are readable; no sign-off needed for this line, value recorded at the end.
10,36
